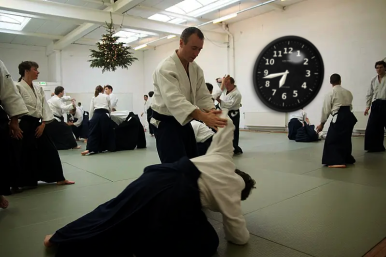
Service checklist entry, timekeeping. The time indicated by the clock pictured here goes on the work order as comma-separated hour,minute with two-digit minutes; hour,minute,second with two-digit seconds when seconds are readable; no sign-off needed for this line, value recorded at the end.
6,43
